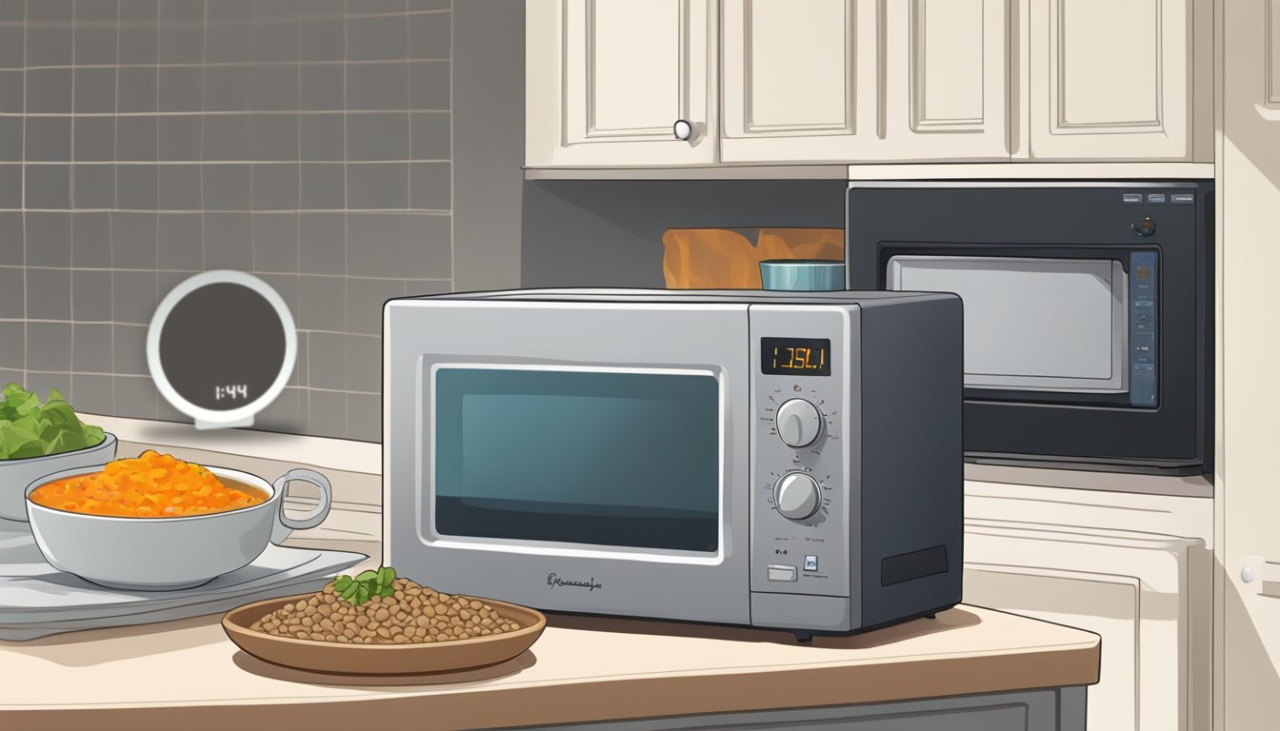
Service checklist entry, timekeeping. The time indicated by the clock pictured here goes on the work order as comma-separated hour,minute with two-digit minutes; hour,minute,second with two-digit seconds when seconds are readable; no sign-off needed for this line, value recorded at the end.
1,44
